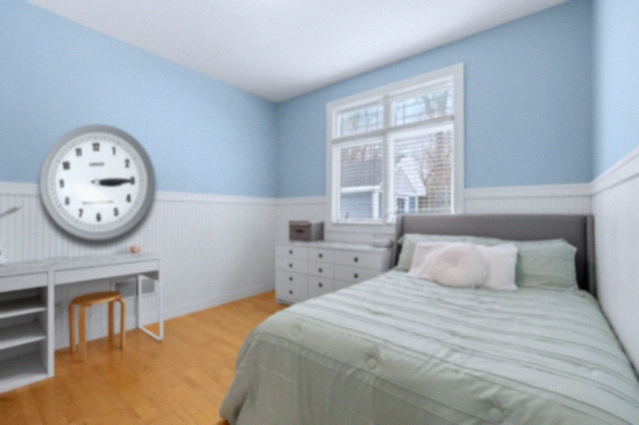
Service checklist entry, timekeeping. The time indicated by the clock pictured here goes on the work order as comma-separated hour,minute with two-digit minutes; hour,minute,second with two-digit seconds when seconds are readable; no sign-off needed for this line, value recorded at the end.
3,15
